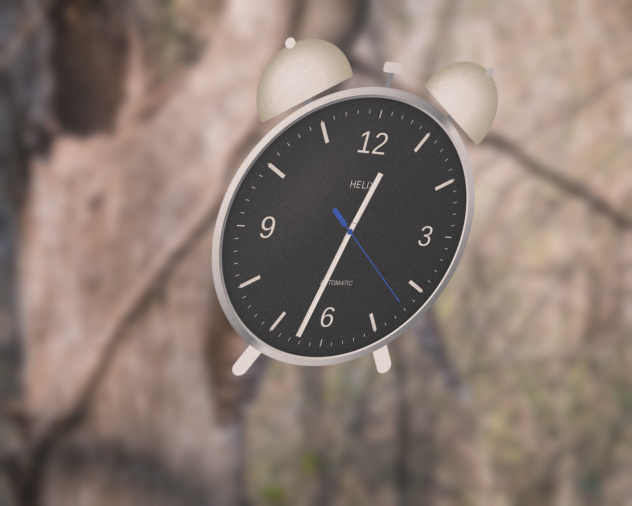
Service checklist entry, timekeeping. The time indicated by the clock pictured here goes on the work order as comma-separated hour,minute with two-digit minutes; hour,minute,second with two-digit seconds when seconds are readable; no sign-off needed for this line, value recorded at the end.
12,32,22
